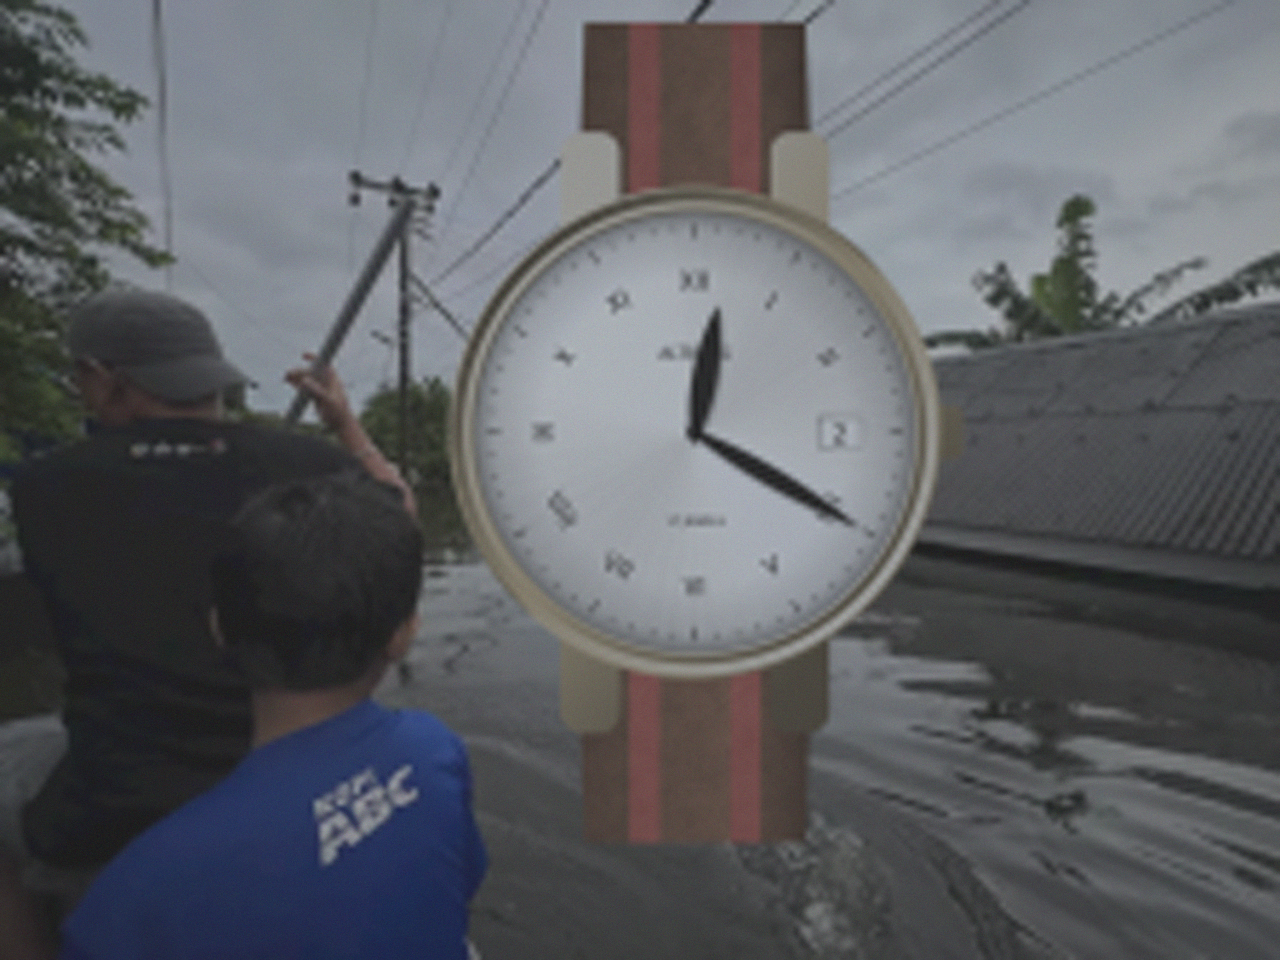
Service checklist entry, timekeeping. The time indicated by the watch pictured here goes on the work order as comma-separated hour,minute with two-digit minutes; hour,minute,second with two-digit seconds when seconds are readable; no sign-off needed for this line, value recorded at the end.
12,20
